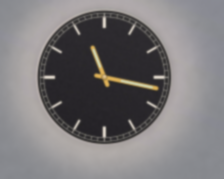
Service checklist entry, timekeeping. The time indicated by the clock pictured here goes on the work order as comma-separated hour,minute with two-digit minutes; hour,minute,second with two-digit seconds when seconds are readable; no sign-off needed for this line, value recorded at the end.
11,17
